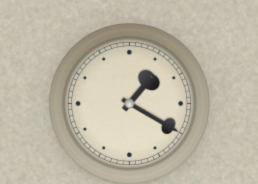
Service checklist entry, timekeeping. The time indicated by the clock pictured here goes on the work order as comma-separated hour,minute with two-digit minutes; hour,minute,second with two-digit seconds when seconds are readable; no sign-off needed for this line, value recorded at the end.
1,20
